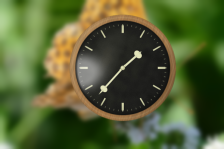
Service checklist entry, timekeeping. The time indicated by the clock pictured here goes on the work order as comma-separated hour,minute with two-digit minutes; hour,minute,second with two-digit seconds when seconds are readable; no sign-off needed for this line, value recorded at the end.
1,37
